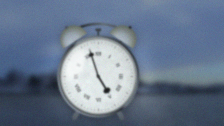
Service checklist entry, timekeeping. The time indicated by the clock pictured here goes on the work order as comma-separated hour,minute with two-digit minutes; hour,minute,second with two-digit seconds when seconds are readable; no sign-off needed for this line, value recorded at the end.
4,57
